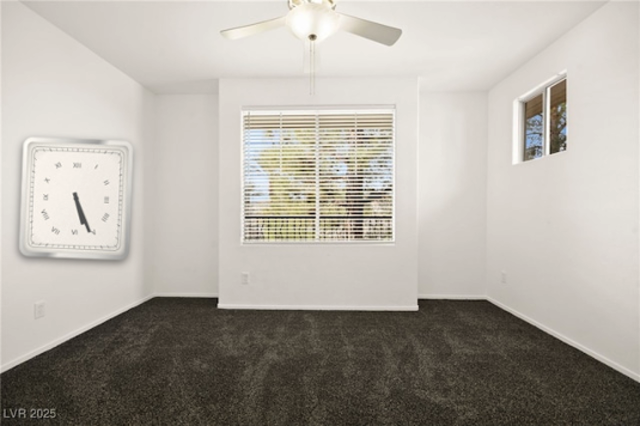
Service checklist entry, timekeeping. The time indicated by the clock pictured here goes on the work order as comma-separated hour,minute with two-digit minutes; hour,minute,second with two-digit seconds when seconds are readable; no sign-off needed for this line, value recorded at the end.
5,26
